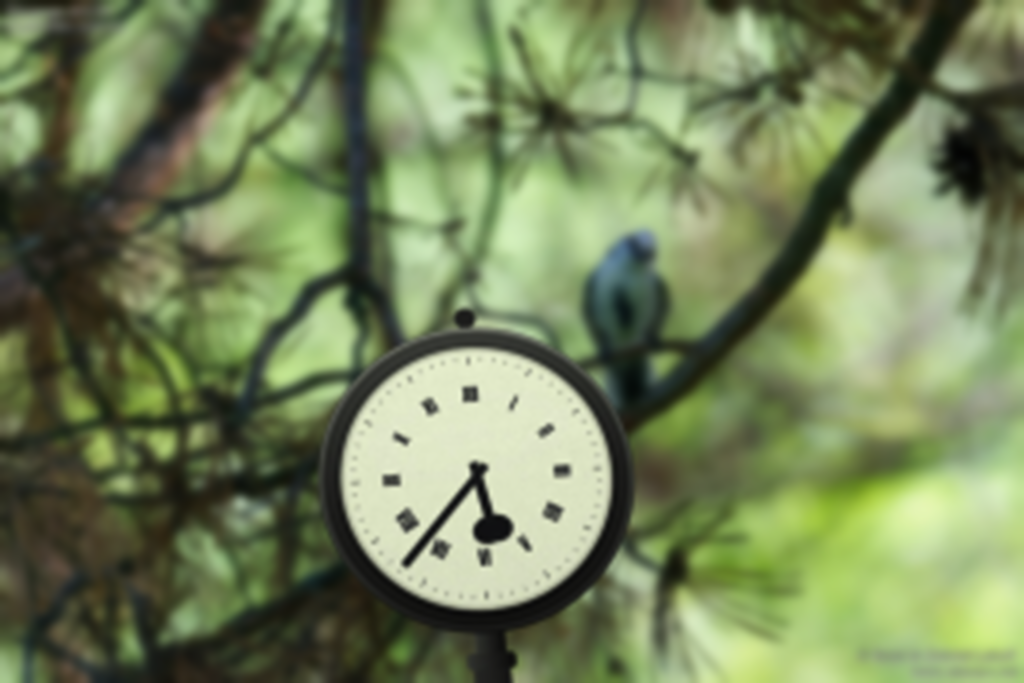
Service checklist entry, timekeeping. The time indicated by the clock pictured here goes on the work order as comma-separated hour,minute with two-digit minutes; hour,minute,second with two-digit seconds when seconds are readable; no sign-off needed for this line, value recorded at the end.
5,37
